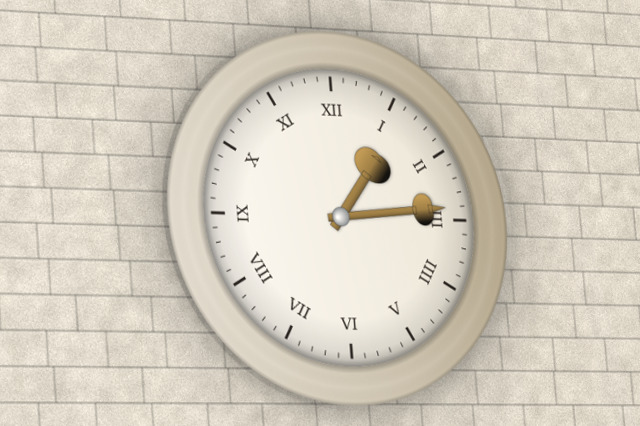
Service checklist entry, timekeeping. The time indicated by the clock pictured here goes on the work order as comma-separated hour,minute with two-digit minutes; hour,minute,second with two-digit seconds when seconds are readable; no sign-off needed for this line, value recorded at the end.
1,14
